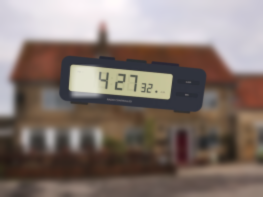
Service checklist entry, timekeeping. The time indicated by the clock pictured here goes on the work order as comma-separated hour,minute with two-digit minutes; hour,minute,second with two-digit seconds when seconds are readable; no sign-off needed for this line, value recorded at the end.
4,27,32
